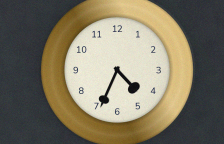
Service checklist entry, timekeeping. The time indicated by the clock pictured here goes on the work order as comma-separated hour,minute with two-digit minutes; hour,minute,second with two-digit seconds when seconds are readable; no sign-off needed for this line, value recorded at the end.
4,34
